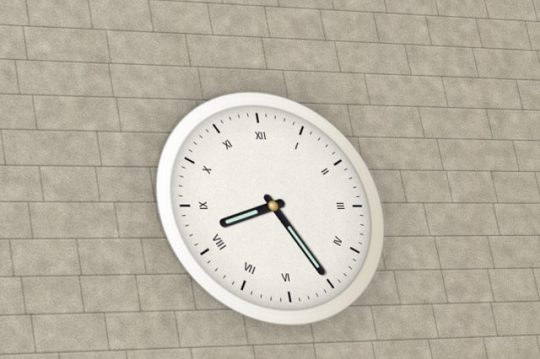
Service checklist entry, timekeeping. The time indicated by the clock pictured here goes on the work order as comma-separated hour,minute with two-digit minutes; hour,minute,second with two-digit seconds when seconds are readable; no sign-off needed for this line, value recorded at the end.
8,25
